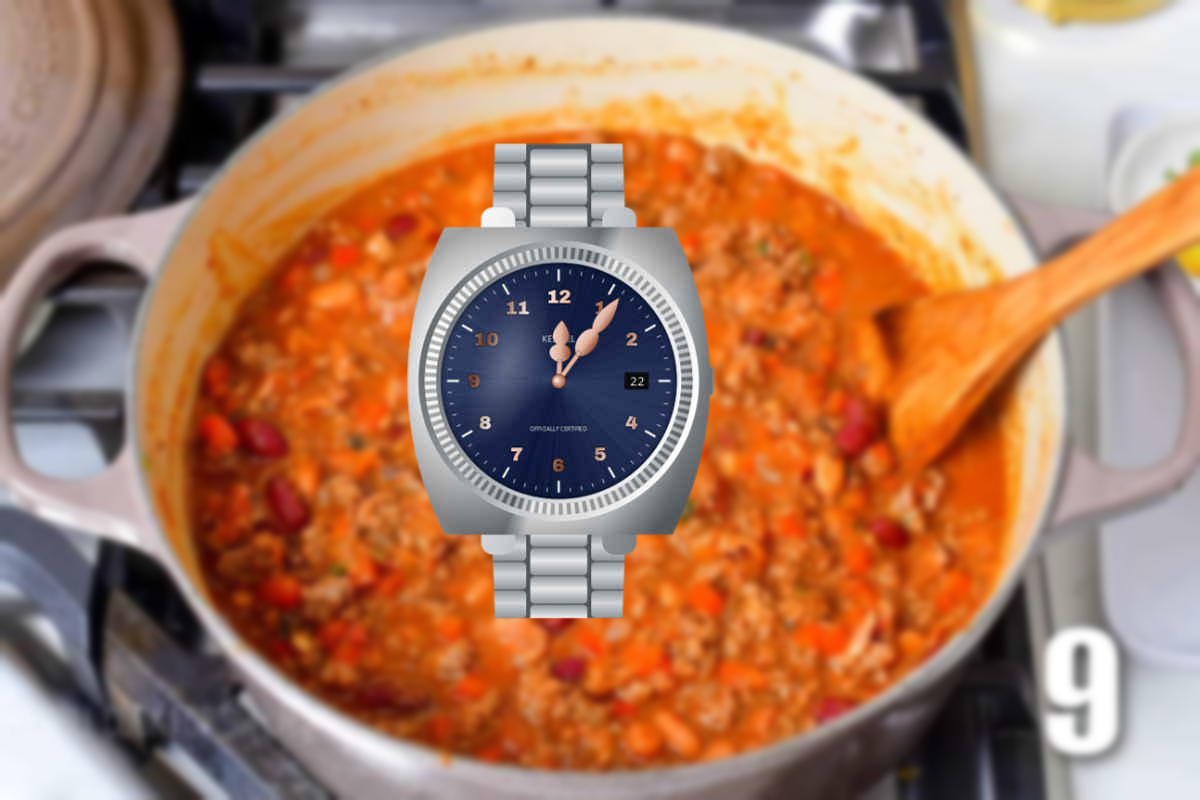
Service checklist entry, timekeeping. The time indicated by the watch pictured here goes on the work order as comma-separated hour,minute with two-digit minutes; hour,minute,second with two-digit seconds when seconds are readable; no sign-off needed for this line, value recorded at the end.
12,06
